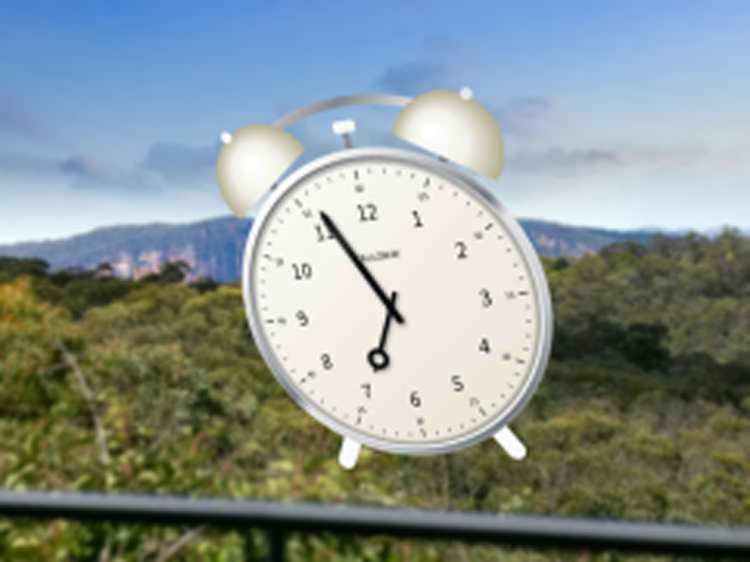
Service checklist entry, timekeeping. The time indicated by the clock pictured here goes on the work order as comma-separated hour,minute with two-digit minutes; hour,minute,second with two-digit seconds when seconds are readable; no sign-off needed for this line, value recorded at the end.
6,56
